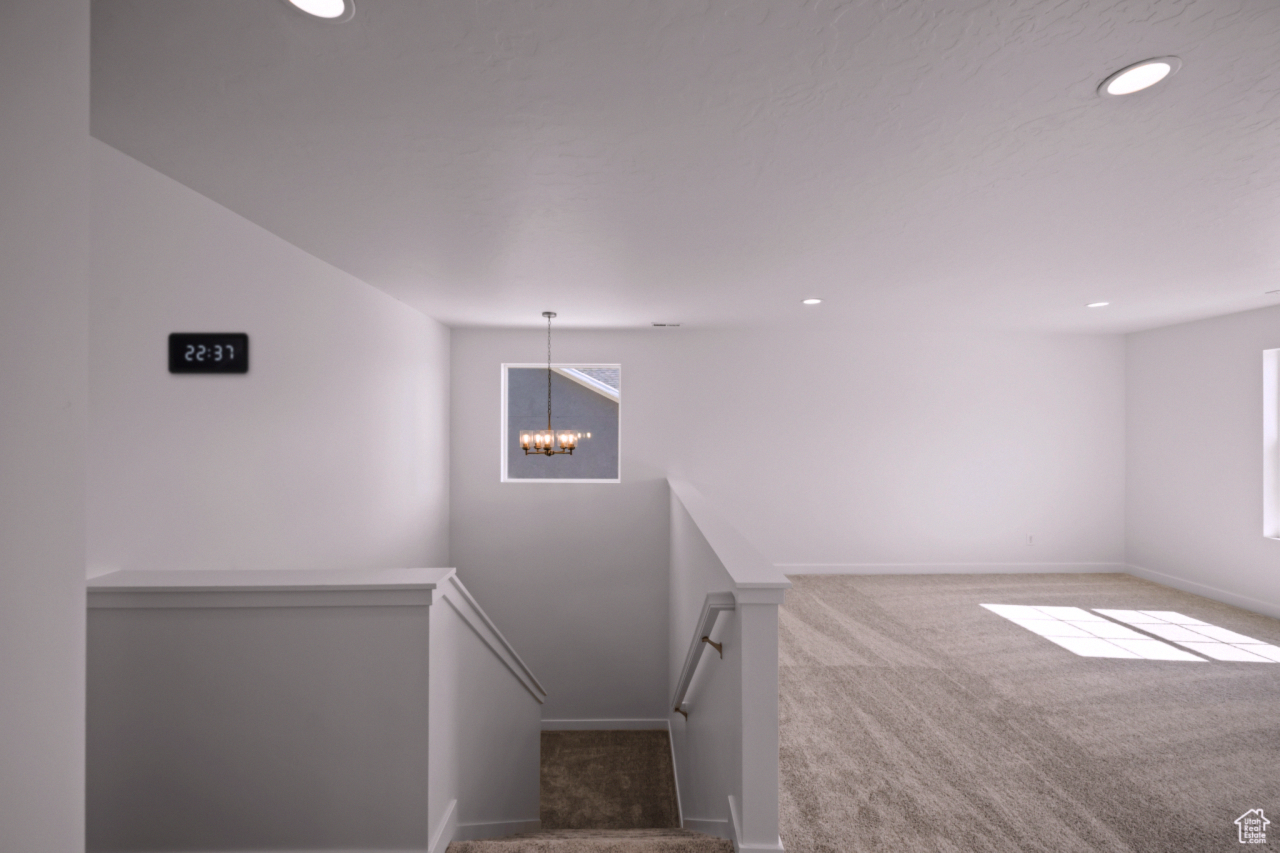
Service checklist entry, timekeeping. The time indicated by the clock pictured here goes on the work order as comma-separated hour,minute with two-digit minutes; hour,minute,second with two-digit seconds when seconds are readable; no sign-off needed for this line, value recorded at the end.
22,37
